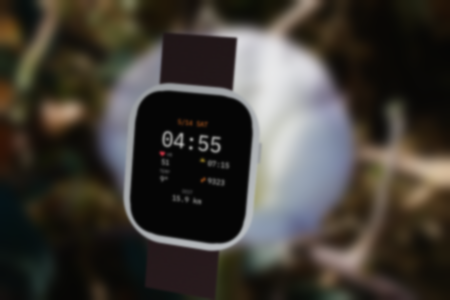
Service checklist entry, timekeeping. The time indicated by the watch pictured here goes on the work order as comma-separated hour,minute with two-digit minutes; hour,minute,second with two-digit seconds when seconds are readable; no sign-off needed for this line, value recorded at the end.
4,55
